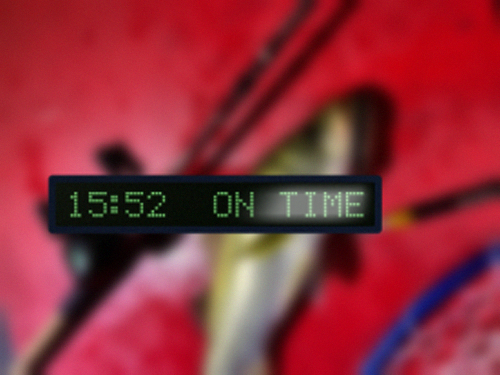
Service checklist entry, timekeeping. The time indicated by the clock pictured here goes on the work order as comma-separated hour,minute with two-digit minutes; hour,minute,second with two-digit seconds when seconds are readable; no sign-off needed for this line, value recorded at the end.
15,52
